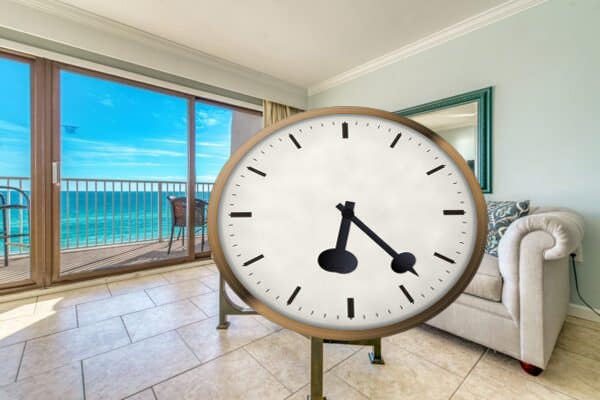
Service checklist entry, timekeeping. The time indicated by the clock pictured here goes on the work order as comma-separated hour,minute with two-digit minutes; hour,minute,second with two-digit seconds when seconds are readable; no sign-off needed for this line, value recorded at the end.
6,23
